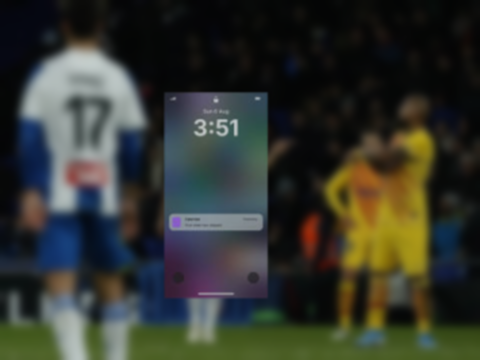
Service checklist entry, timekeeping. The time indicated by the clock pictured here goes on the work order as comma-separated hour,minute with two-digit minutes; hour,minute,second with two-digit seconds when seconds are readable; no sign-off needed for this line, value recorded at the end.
3,51
